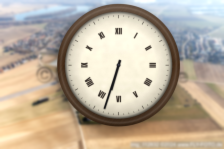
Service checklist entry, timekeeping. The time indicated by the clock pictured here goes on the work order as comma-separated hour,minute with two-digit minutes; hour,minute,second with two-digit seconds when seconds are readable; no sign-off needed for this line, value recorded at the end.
6,33
